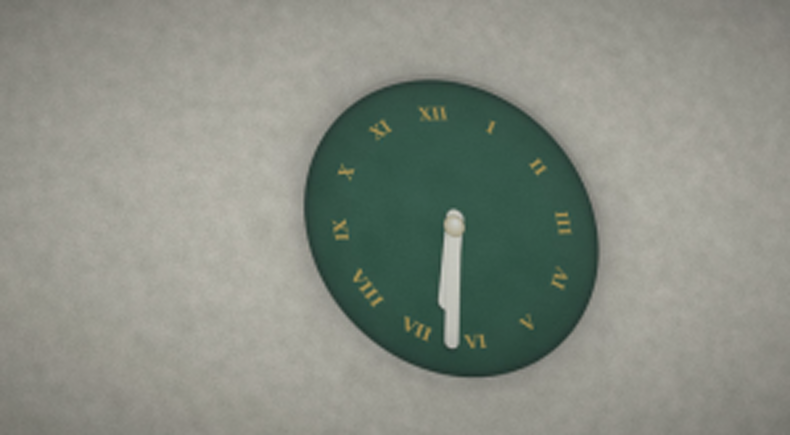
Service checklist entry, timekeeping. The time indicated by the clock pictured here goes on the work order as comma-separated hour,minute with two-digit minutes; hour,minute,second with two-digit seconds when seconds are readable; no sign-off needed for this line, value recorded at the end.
6,32
